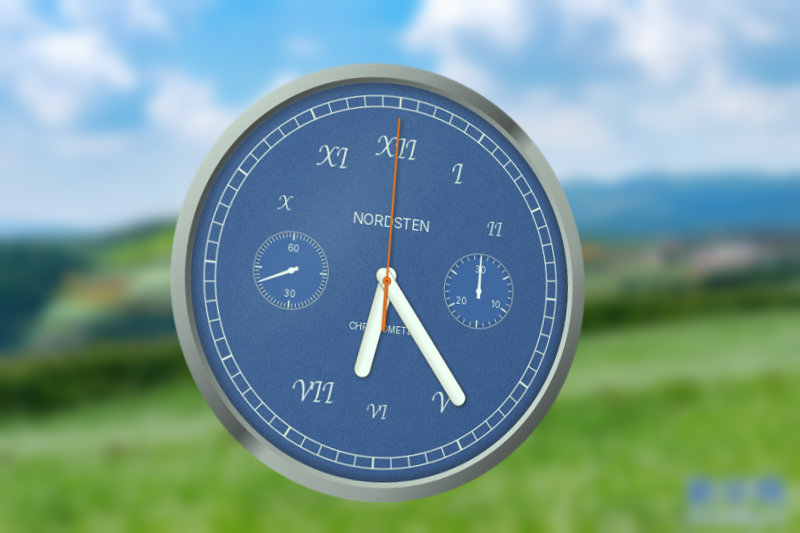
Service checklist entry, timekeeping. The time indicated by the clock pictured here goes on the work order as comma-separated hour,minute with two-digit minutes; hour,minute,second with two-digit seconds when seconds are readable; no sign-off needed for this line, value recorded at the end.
6,23,41
